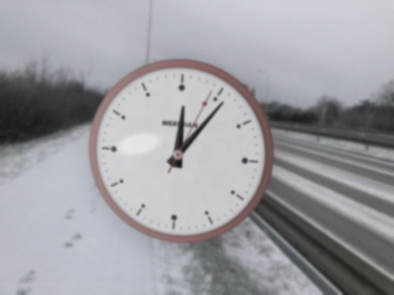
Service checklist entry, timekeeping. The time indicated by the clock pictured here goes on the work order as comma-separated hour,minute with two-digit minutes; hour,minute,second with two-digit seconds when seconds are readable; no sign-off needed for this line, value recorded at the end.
12,06,04
